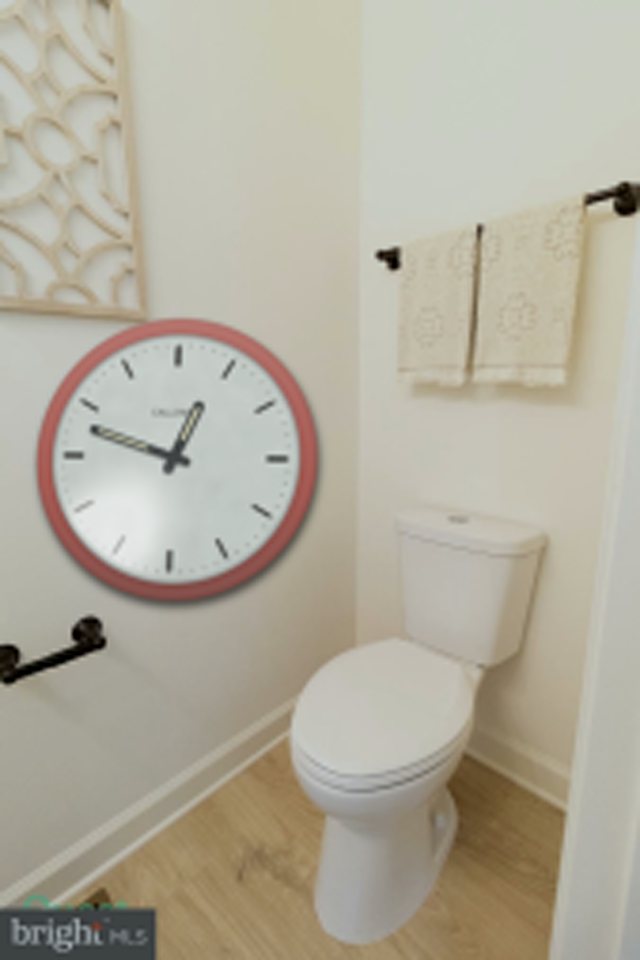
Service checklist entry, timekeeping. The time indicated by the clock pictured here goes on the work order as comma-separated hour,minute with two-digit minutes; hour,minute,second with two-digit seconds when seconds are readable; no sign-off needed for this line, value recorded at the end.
12,48
